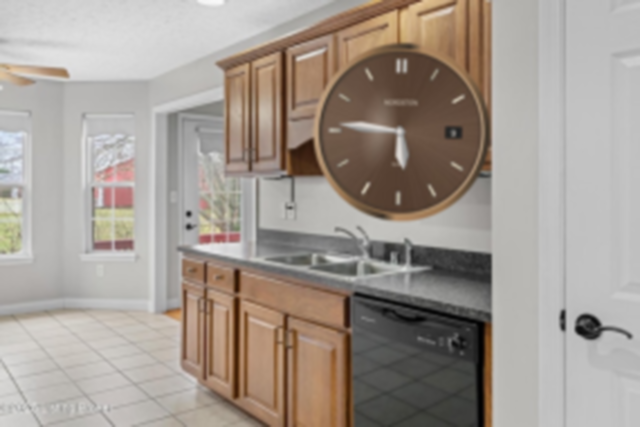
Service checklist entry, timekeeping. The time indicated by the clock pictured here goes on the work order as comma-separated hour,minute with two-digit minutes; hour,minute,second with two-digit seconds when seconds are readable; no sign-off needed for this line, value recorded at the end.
5,46
